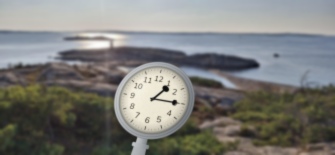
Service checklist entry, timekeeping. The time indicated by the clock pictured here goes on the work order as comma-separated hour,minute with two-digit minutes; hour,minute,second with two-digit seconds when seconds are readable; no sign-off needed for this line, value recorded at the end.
1,15
